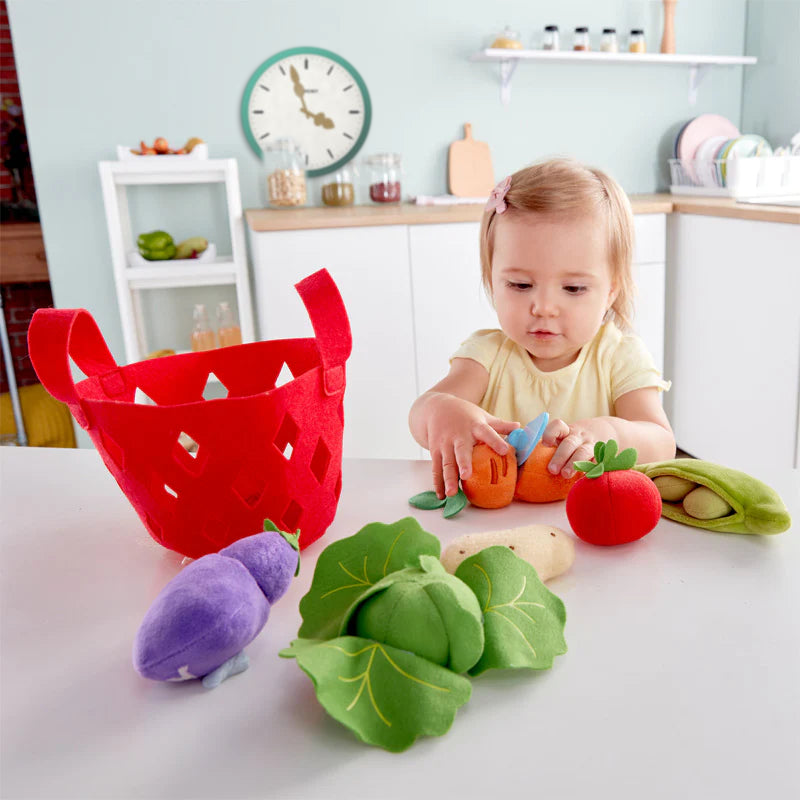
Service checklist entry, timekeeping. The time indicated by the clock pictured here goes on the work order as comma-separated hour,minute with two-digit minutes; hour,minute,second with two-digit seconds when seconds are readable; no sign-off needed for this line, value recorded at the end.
3,57
